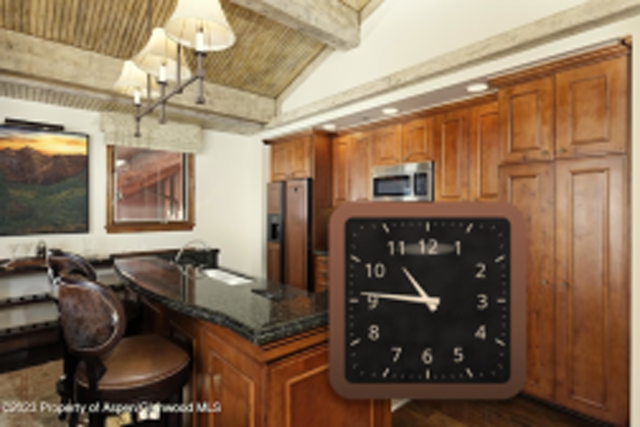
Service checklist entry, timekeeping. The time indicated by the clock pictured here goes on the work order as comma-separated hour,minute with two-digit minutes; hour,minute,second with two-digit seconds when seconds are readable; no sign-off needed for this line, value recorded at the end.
10,46
